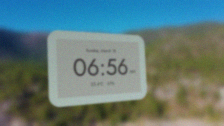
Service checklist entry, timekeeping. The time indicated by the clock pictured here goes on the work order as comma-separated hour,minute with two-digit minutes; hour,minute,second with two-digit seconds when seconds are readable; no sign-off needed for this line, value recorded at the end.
6,56
